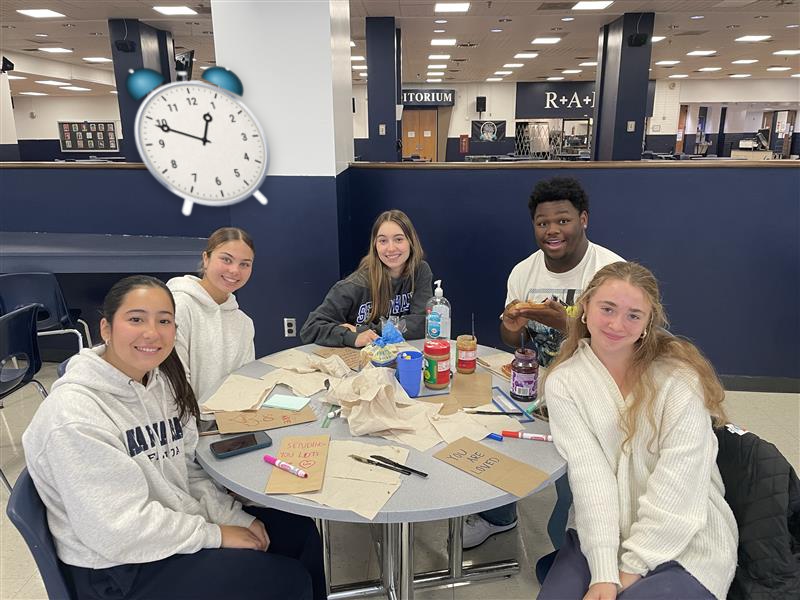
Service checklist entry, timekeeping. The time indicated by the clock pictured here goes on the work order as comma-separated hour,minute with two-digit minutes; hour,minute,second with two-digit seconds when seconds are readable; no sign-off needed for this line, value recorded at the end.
12,49
